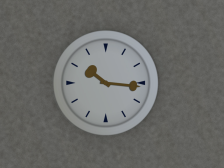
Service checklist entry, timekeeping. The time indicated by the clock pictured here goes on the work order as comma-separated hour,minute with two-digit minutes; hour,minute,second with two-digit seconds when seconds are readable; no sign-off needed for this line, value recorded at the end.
10,16
